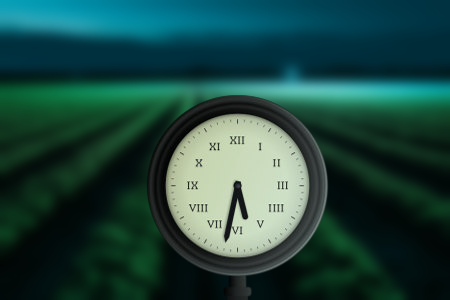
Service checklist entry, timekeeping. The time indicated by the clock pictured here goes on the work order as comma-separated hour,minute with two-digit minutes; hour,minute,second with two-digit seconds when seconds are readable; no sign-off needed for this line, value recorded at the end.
5,32
